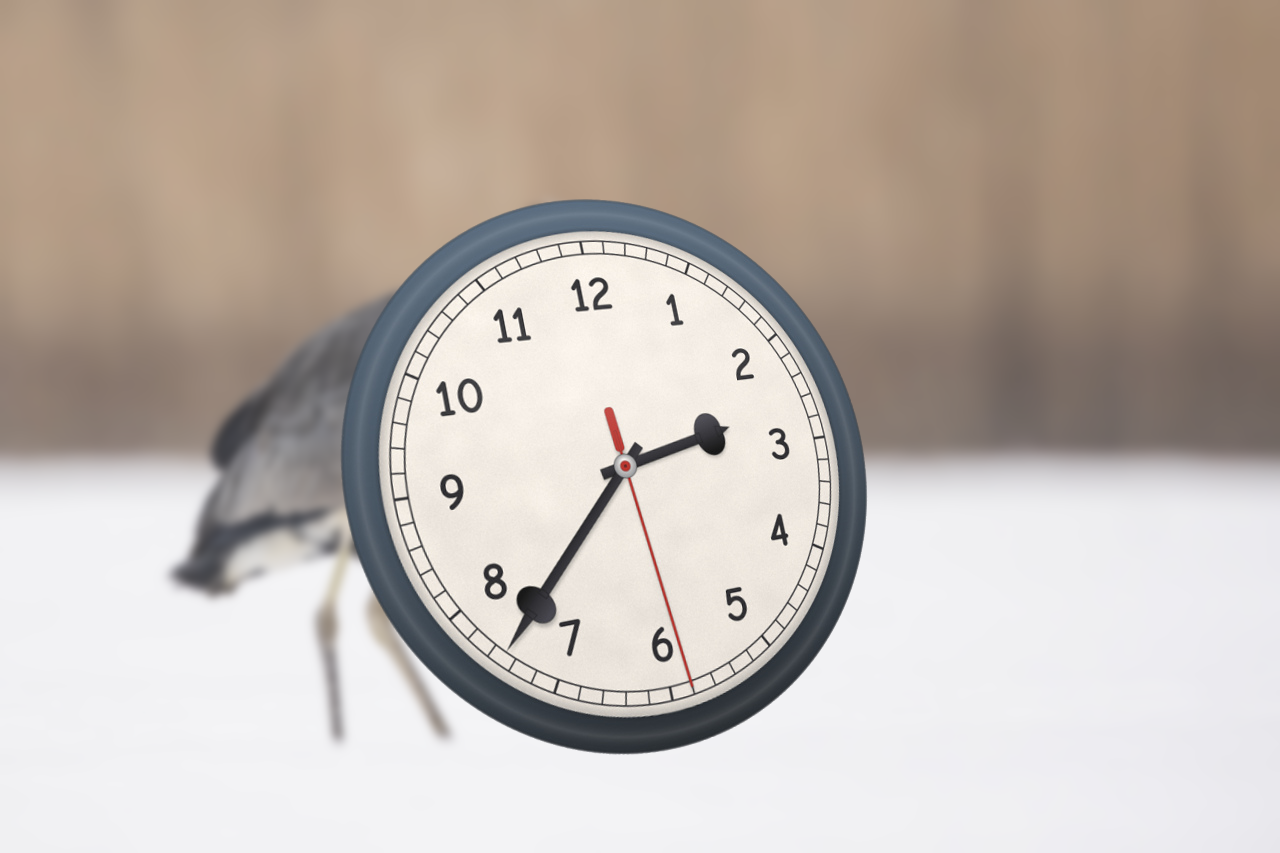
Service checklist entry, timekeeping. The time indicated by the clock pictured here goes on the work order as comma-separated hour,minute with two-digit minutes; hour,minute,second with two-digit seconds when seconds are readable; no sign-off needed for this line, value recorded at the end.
2,37,29
